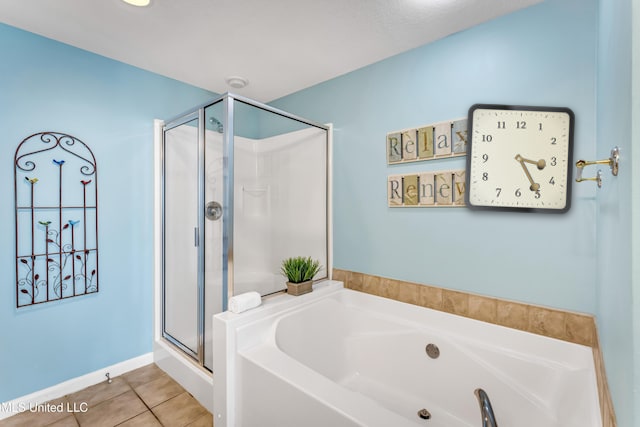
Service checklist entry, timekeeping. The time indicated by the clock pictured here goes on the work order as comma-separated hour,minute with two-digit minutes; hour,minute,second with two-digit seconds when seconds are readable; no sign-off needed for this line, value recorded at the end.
3,25
